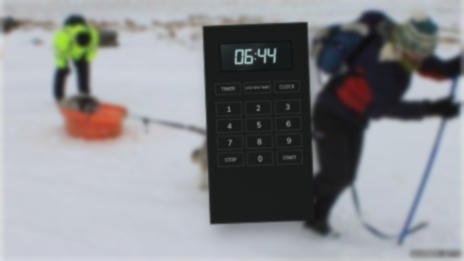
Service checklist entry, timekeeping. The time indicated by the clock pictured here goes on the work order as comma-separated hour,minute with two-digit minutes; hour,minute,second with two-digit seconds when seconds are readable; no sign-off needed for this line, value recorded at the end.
6,44
